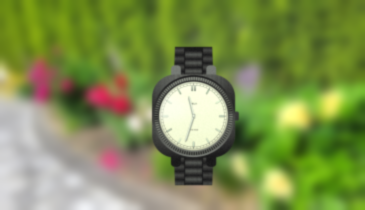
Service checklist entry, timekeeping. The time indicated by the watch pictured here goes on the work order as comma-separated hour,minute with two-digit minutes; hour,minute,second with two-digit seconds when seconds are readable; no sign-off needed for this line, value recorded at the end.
11,33
